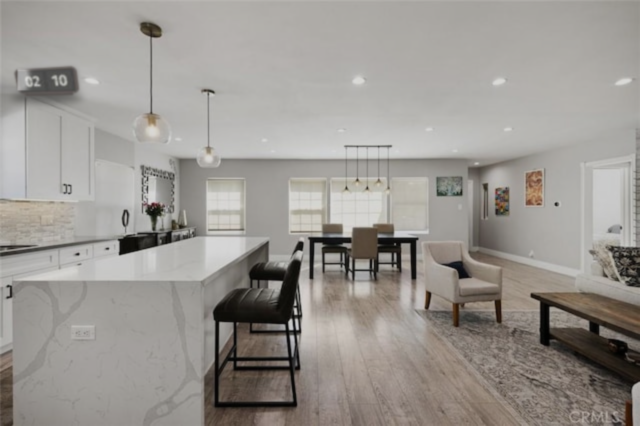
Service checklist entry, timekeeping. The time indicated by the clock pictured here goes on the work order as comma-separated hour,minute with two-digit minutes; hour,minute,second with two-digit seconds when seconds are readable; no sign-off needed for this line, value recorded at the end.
2,10
